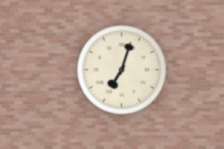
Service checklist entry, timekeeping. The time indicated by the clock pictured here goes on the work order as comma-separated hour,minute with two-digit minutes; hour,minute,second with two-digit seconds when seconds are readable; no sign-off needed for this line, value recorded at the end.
7,03
